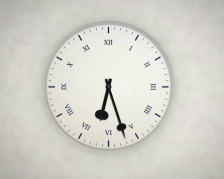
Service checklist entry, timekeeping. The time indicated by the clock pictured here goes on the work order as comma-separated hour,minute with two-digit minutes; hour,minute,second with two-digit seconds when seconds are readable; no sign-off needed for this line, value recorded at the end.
6,27
